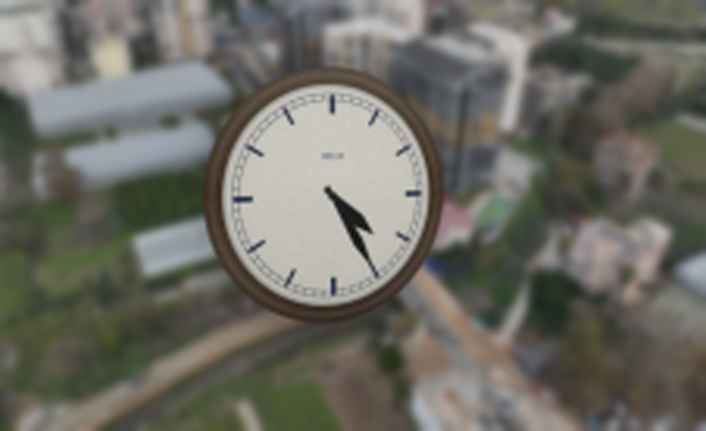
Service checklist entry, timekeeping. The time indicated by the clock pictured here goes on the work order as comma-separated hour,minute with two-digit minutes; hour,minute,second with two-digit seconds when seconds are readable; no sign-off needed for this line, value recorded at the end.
4,25
